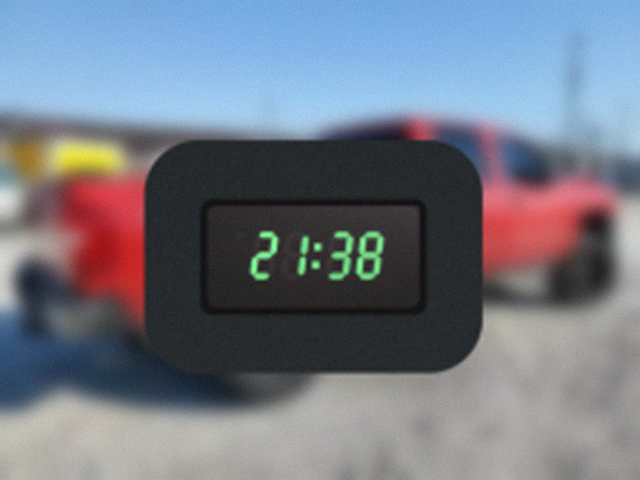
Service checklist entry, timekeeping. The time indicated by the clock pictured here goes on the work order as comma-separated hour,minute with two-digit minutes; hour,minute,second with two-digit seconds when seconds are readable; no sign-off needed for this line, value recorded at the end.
21,38
